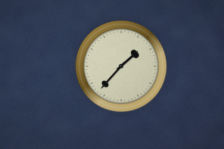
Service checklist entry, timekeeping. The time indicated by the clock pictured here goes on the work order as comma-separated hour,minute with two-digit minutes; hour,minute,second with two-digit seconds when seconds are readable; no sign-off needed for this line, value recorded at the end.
1,37
